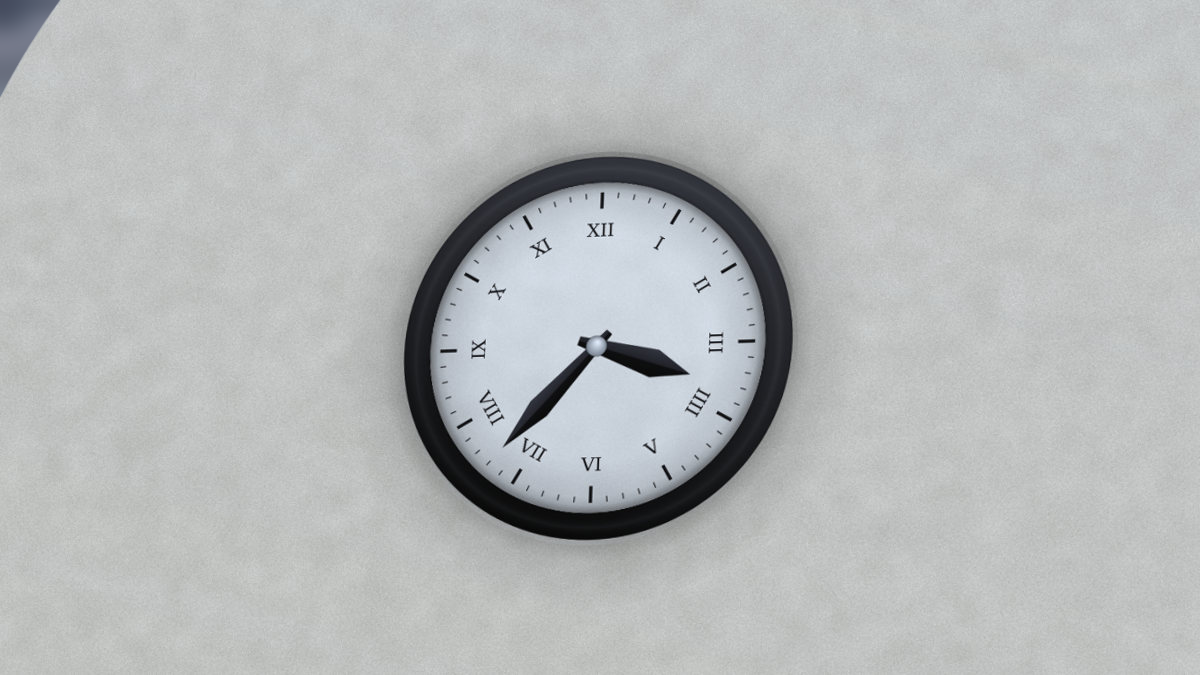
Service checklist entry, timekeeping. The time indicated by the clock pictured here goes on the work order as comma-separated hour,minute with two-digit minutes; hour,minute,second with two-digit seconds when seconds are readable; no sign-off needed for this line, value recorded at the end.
3,37
